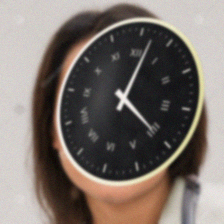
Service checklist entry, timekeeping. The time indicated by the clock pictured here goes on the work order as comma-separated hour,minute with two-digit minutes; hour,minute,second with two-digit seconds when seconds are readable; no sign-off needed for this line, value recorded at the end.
4,02
